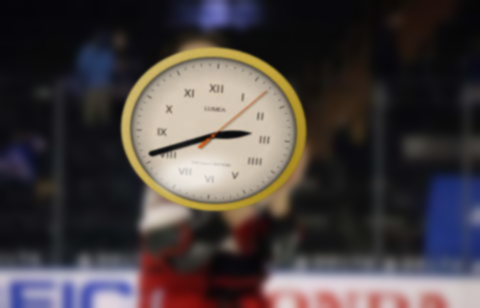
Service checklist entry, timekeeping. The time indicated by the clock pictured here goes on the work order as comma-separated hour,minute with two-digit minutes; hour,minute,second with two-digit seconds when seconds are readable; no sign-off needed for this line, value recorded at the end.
2,41,07
